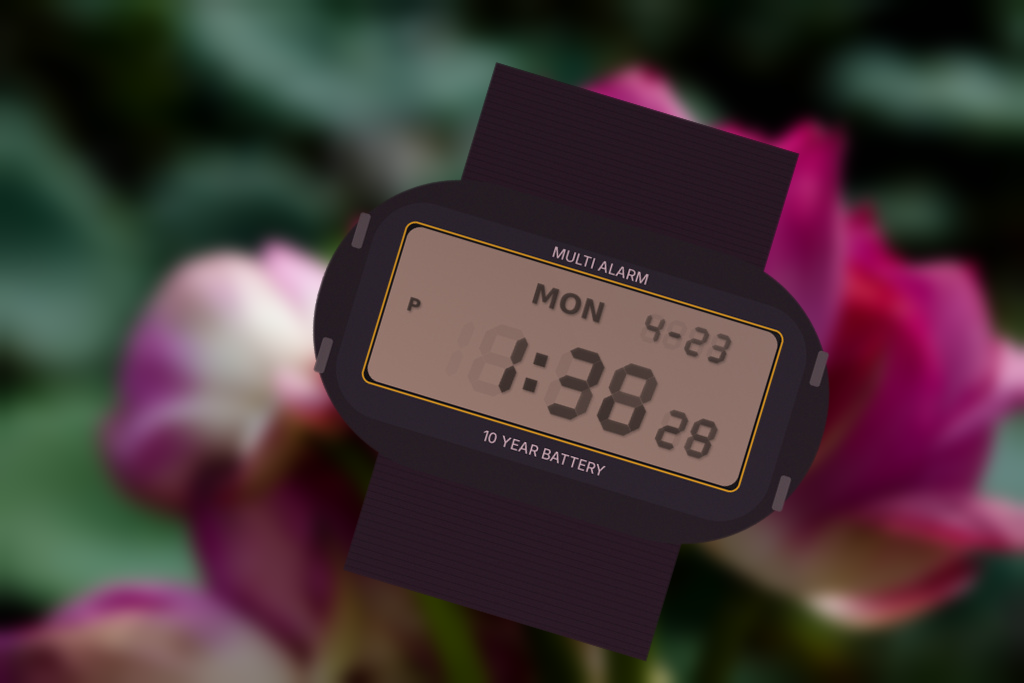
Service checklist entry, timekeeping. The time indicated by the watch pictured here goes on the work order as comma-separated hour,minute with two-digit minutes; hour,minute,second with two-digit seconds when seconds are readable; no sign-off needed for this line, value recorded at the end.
1,38,28
